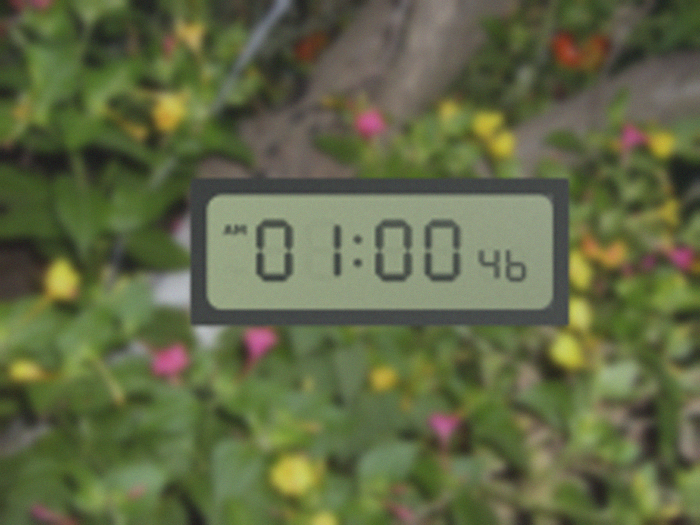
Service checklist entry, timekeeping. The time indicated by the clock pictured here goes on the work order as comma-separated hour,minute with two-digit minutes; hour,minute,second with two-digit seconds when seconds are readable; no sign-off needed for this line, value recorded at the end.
1,00,46
